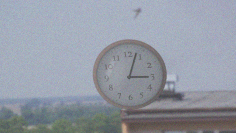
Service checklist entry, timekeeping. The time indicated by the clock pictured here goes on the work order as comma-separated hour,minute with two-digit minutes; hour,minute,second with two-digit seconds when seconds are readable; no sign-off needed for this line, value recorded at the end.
3,03
